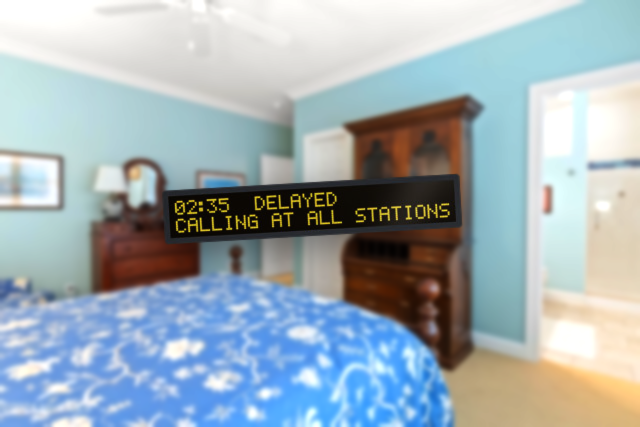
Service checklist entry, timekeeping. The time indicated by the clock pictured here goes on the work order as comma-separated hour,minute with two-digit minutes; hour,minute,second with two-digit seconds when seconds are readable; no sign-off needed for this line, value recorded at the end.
2,35
